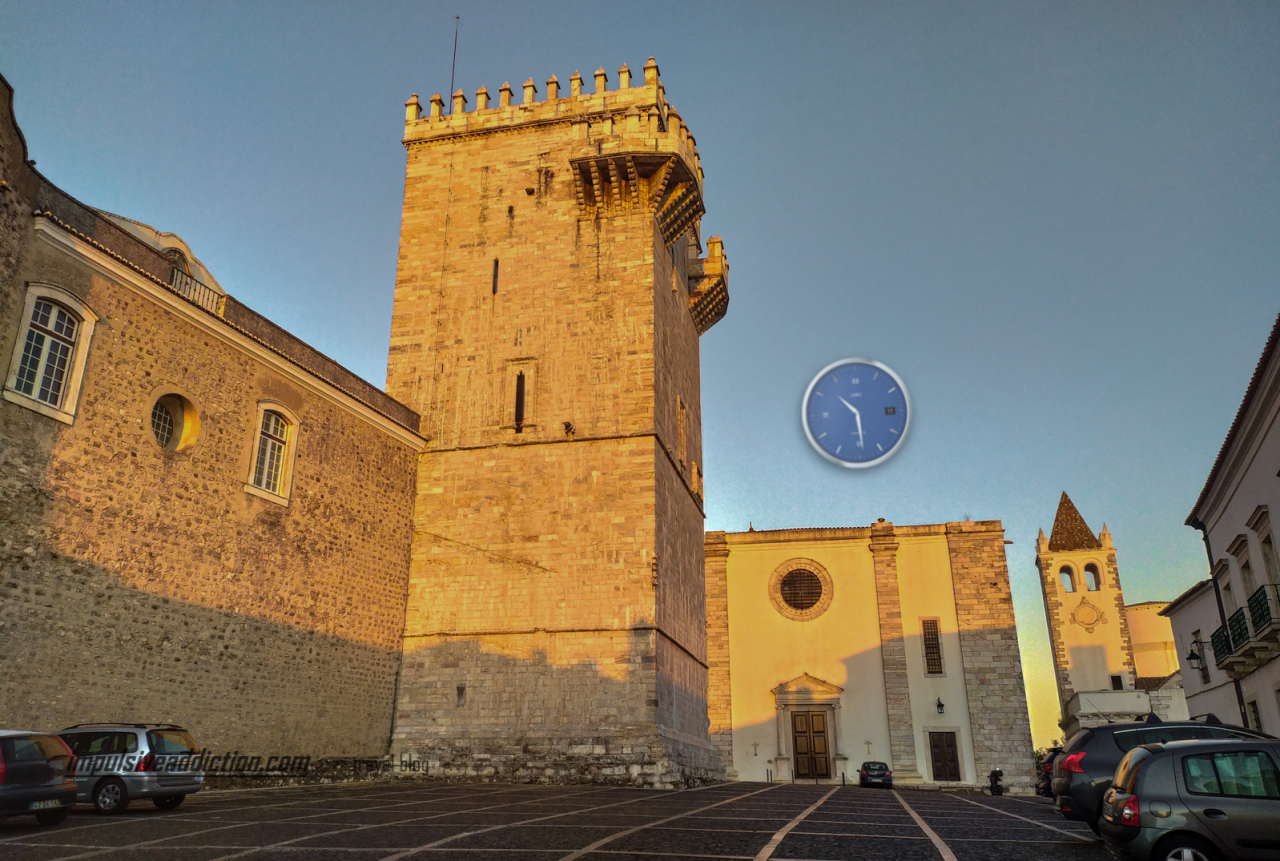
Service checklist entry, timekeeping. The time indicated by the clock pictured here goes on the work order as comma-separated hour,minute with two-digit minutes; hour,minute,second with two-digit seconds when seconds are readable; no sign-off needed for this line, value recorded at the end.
10,29
